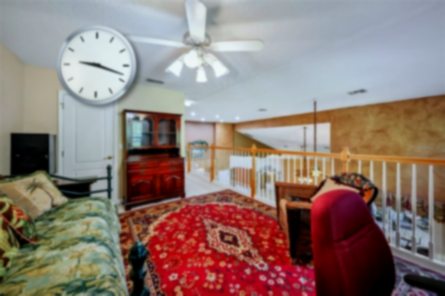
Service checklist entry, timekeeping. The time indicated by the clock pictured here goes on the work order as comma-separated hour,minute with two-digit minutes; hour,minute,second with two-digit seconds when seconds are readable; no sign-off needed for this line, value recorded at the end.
9,18
